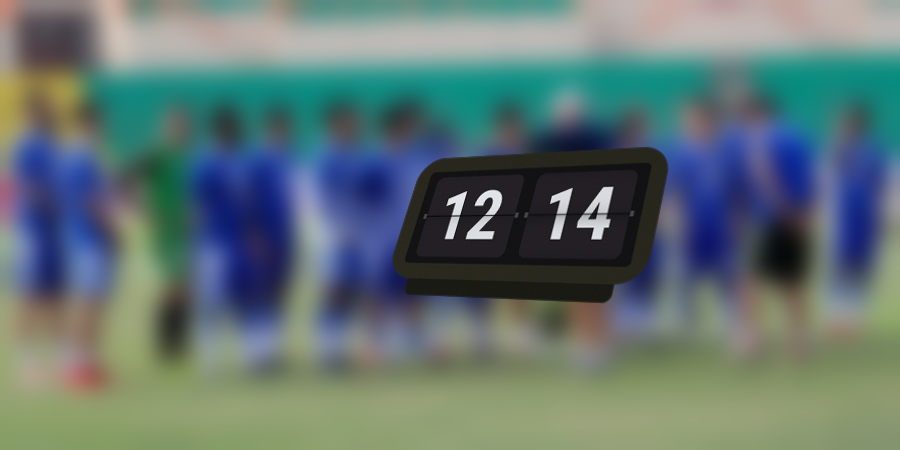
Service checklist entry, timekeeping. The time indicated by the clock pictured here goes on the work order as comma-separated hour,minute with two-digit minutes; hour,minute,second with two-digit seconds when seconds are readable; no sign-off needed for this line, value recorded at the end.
12,14
